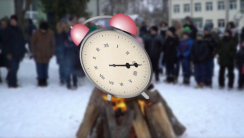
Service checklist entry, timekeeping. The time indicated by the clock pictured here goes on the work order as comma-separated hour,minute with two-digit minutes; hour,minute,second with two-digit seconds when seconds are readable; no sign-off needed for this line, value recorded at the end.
3,16
